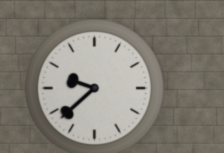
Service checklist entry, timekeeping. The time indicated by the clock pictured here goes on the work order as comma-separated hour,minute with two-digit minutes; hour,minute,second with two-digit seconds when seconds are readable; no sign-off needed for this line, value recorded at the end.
9,38
